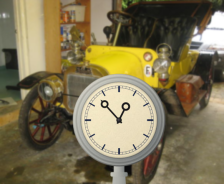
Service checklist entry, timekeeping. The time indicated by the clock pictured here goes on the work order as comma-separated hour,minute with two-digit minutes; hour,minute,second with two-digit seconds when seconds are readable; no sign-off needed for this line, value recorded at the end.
12,53
